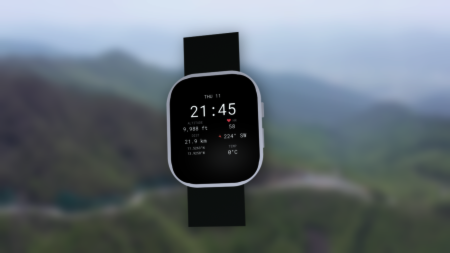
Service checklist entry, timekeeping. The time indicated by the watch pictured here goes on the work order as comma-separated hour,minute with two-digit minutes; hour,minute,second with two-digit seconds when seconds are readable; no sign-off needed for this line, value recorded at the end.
21,45
